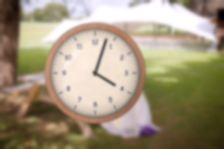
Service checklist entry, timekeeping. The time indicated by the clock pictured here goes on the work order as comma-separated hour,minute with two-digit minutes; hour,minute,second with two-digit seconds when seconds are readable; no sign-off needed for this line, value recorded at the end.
4,03
